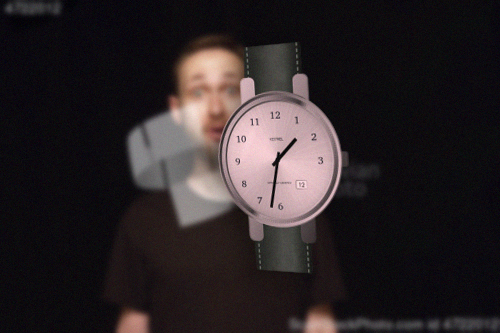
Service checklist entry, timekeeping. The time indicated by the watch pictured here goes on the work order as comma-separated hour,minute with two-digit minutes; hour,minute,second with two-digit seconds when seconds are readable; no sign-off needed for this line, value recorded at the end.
1,32
